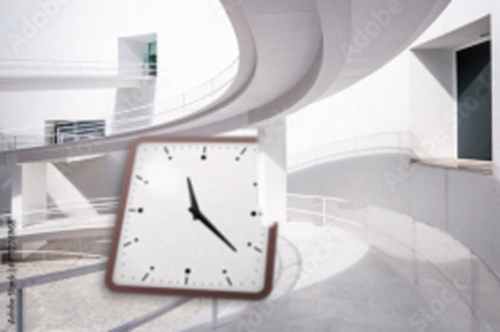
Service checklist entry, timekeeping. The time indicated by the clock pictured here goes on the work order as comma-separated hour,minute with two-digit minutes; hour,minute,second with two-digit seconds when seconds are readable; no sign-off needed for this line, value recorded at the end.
11,22
